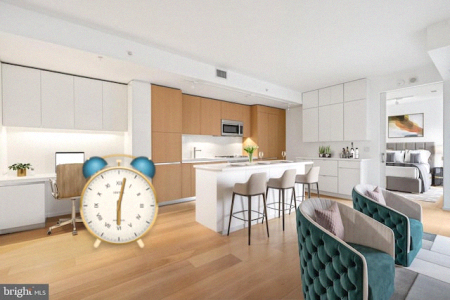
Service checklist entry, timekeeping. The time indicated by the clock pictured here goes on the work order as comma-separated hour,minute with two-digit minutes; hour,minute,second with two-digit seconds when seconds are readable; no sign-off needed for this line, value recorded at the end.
6,02
